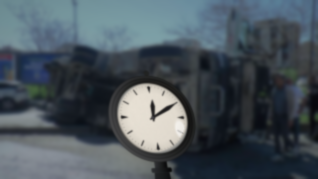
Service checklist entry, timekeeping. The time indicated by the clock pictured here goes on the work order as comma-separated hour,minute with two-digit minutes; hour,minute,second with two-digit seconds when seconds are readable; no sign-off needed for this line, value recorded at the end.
12,10
